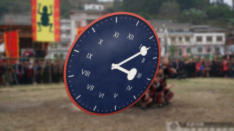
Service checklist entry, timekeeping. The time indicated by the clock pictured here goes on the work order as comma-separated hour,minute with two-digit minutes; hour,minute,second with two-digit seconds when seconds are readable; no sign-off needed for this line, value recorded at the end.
3,07
